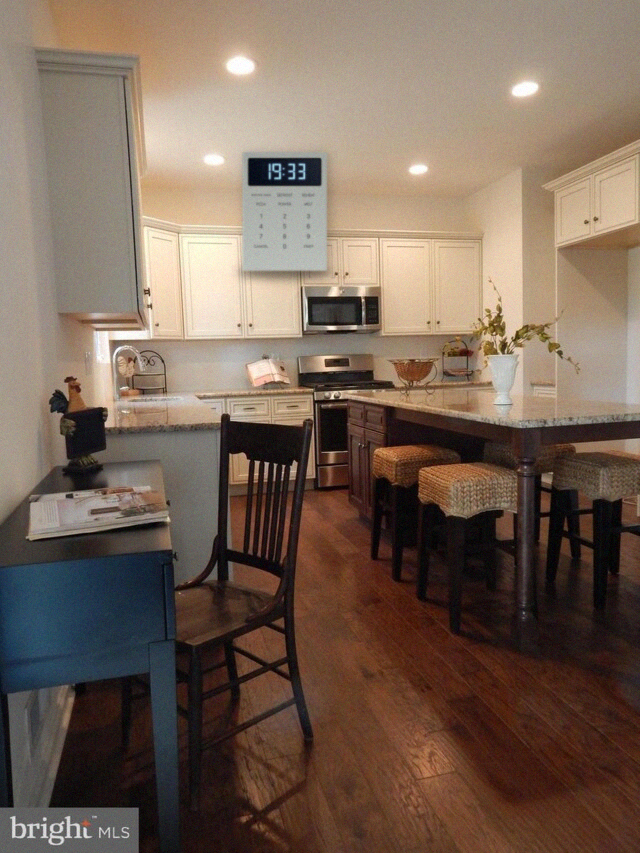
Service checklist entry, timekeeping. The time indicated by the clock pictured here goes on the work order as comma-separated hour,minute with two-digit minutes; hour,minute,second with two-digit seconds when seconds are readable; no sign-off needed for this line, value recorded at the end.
19,33
